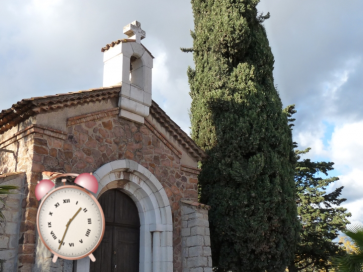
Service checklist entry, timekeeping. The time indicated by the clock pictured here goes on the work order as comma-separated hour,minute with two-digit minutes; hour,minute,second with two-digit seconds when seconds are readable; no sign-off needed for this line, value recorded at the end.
1,35
